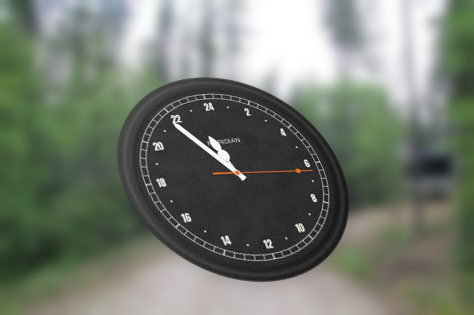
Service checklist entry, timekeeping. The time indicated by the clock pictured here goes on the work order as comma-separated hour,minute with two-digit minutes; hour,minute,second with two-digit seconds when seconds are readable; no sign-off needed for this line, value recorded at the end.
22,54,16
